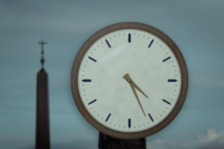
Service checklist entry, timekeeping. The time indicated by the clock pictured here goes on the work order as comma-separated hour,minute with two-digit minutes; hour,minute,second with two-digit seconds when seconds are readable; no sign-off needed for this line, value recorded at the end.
4,26
